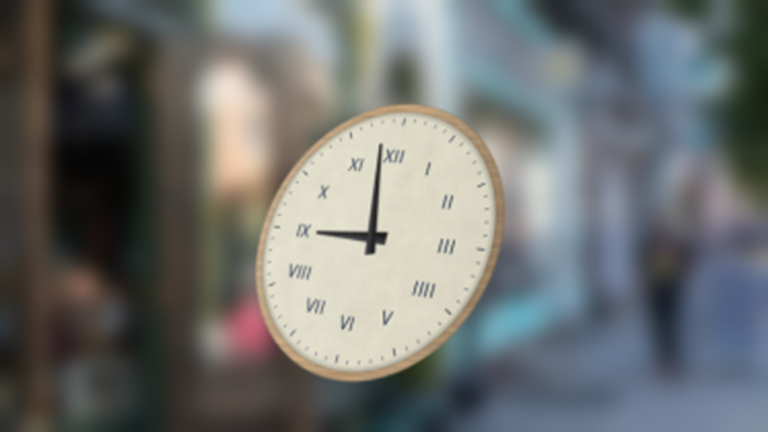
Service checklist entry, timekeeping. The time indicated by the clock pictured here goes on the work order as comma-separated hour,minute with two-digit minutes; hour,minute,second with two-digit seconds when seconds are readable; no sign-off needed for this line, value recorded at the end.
8,58
